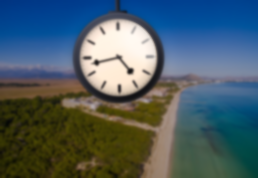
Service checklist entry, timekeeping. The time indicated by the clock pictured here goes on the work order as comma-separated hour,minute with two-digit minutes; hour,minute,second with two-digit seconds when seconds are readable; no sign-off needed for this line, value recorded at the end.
4,43
